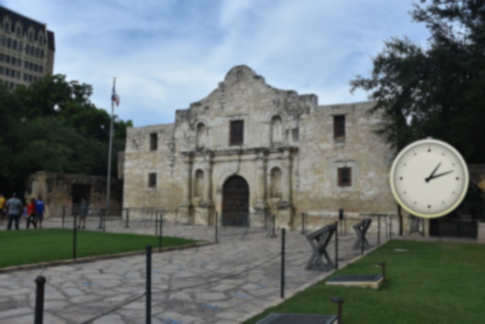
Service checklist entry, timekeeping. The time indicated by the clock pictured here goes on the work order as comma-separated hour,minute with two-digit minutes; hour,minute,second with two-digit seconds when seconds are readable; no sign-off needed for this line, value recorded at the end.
1,12
